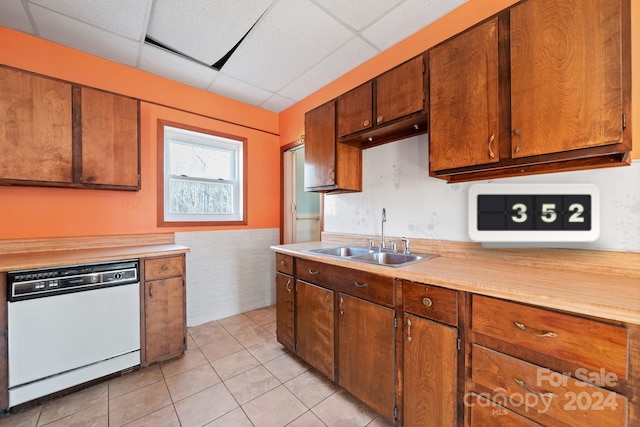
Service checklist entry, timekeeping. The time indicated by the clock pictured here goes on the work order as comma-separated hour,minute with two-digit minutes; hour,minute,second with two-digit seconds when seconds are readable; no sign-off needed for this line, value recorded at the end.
3,52
